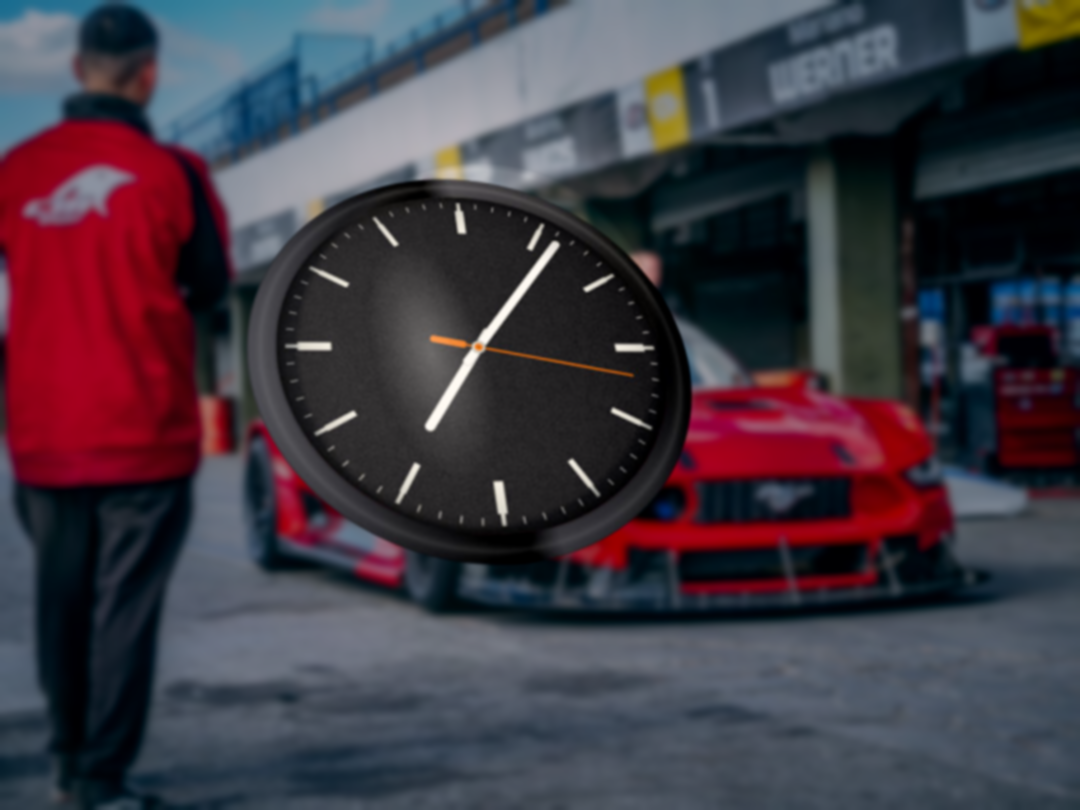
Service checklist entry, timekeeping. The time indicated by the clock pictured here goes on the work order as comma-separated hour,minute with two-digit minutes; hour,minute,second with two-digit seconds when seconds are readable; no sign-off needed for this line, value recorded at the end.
7,06,17
